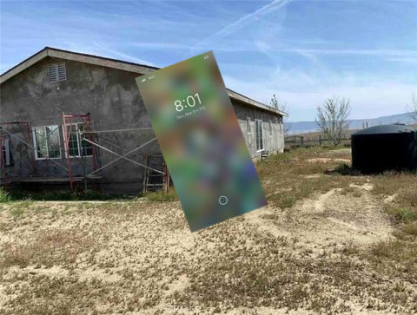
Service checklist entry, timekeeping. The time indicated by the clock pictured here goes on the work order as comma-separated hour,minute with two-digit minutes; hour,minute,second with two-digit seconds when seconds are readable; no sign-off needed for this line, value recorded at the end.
8,01
